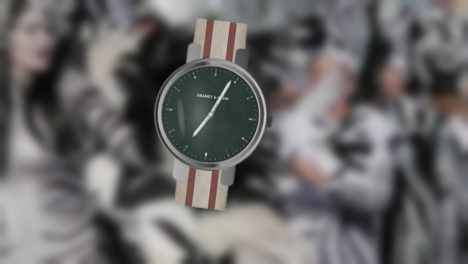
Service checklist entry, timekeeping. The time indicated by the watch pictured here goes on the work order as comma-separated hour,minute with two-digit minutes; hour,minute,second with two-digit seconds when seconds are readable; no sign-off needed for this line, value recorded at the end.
7,04
